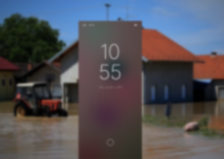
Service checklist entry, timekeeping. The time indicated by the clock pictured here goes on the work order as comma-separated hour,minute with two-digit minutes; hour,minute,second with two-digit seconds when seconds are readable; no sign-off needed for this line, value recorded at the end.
10,55
